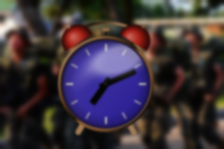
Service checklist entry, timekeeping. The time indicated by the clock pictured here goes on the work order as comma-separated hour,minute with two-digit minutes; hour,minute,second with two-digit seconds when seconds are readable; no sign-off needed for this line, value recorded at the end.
7,11
